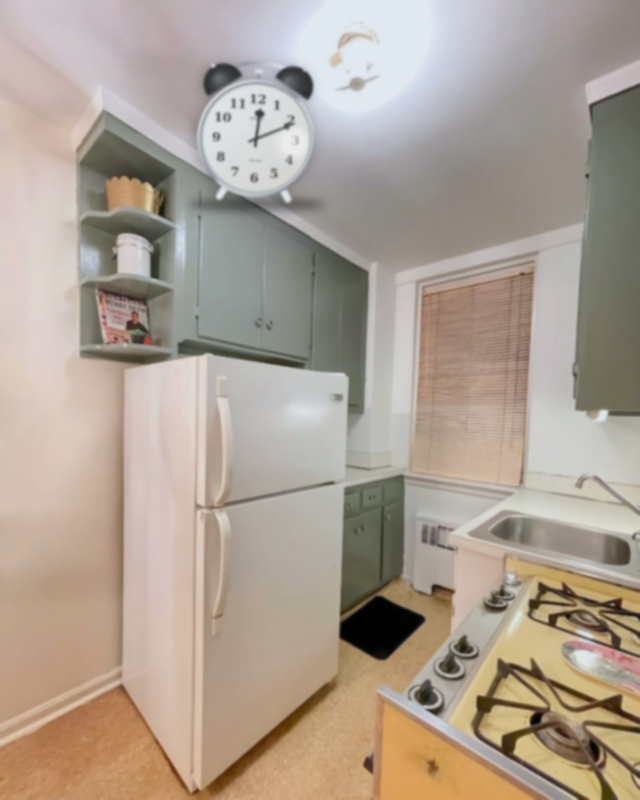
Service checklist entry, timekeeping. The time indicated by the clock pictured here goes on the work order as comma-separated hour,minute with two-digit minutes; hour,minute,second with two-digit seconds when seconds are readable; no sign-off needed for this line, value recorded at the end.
12,11
